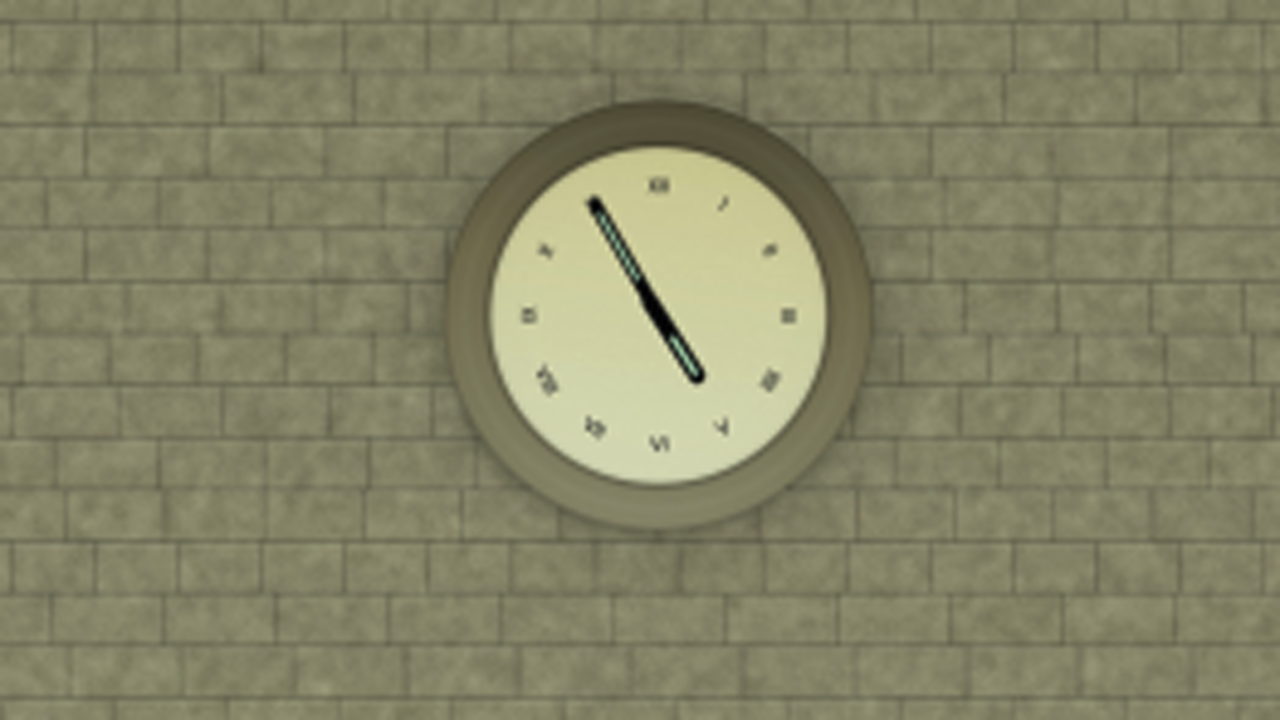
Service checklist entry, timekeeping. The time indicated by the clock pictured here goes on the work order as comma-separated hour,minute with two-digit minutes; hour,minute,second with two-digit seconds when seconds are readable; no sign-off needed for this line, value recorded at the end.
4,55
